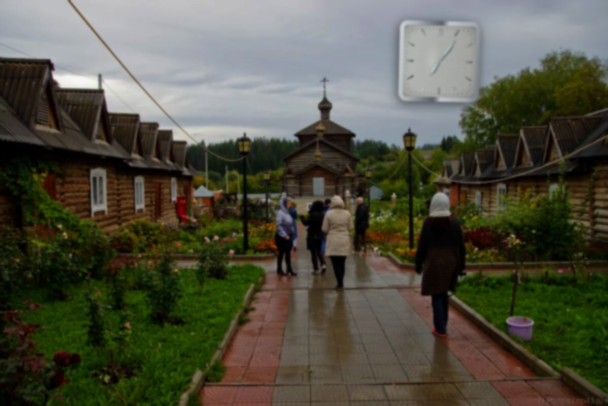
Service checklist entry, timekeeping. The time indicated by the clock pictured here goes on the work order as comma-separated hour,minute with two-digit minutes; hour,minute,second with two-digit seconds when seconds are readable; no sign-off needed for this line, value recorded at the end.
7,06
